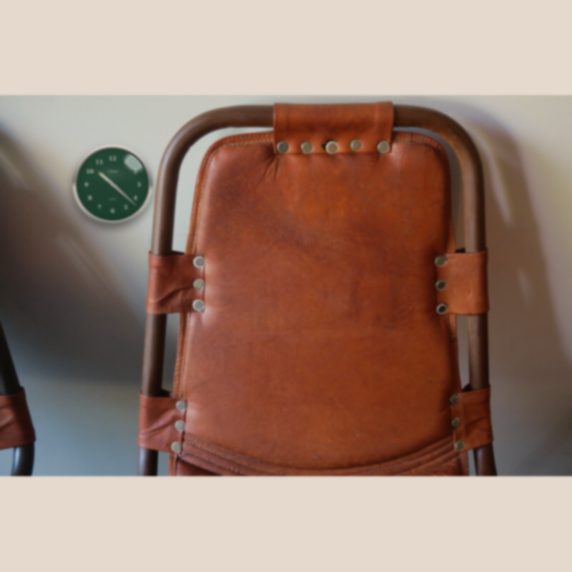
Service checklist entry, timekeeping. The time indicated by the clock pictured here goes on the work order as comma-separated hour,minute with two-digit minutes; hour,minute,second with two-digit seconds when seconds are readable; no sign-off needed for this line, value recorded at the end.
10,22
